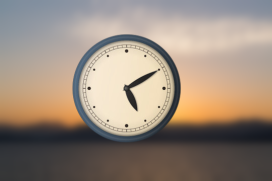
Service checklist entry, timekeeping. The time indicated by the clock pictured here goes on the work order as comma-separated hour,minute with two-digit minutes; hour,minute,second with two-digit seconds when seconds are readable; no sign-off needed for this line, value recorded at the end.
5,10
